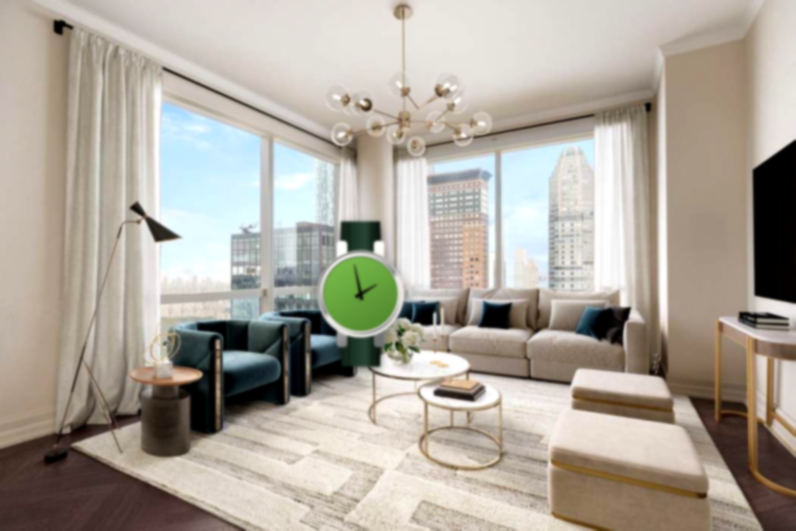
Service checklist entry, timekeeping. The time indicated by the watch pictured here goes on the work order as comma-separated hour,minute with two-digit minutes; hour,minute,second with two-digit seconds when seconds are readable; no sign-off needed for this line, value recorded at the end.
1,58
